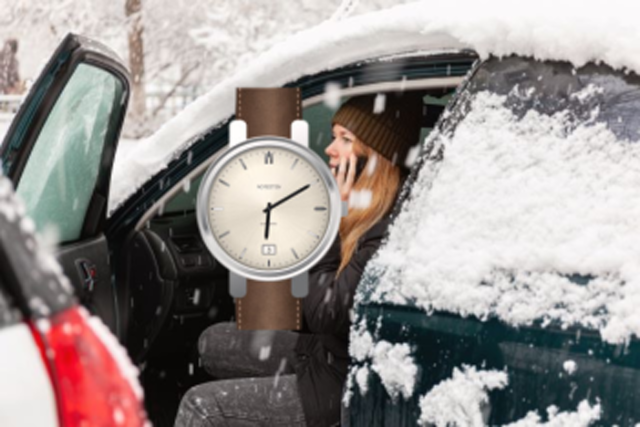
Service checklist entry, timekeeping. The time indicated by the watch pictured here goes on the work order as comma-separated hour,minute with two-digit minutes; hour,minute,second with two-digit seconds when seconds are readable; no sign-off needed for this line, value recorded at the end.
6,10
